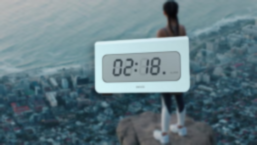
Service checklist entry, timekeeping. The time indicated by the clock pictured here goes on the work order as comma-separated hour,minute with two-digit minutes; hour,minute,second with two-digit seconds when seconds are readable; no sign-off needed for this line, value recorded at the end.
2,18
